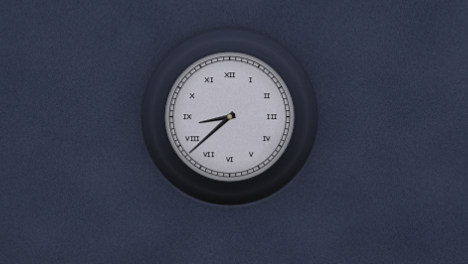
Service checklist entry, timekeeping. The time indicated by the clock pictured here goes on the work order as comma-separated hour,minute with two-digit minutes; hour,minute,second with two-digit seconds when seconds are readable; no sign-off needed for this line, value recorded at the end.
8,38
